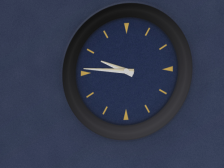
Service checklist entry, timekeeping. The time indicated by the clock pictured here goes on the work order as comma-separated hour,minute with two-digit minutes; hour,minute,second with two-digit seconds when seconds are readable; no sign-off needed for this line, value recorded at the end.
9,46
